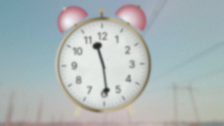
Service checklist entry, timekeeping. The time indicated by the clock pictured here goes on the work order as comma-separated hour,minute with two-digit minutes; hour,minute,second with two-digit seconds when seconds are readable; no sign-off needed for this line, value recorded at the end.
11,29
